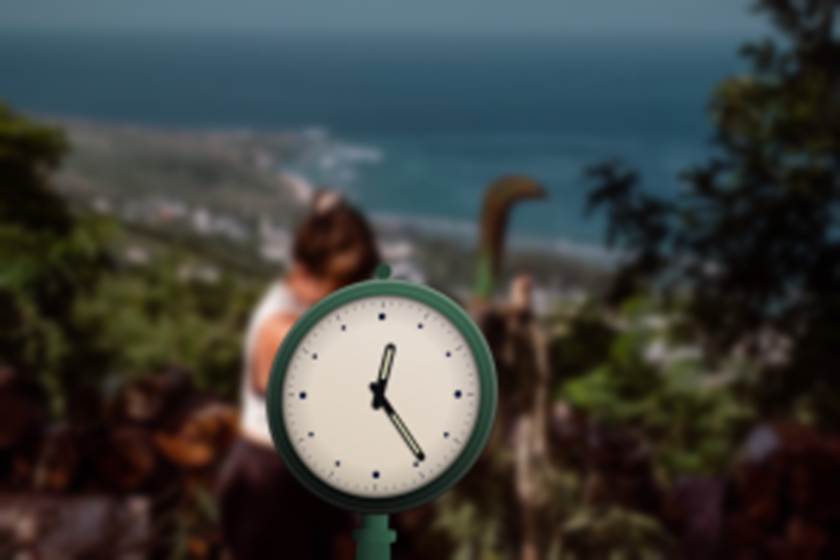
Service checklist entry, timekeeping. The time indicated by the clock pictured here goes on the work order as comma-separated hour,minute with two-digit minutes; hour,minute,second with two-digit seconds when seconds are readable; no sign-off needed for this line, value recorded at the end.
12,24
